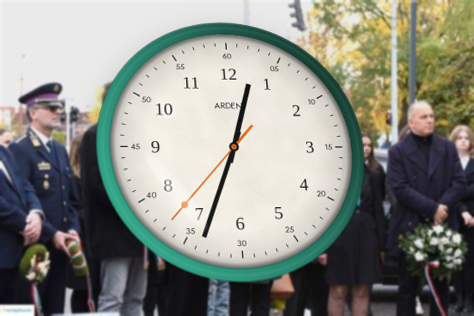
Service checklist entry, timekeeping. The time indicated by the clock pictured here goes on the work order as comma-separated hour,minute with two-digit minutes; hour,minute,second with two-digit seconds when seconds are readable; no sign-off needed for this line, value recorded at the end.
12,33,37
